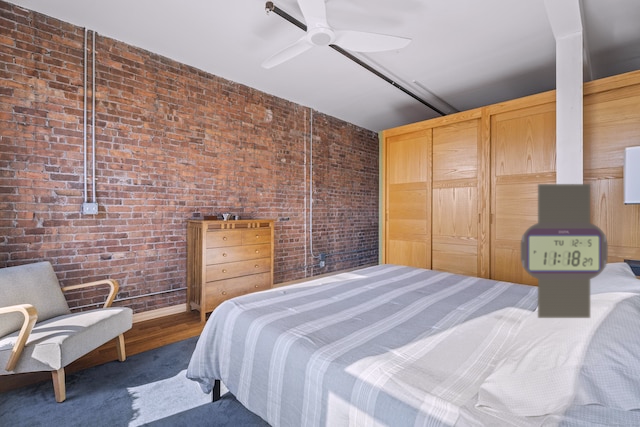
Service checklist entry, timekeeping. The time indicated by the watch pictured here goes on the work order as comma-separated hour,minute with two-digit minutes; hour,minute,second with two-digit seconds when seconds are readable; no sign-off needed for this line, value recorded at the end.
11,18
